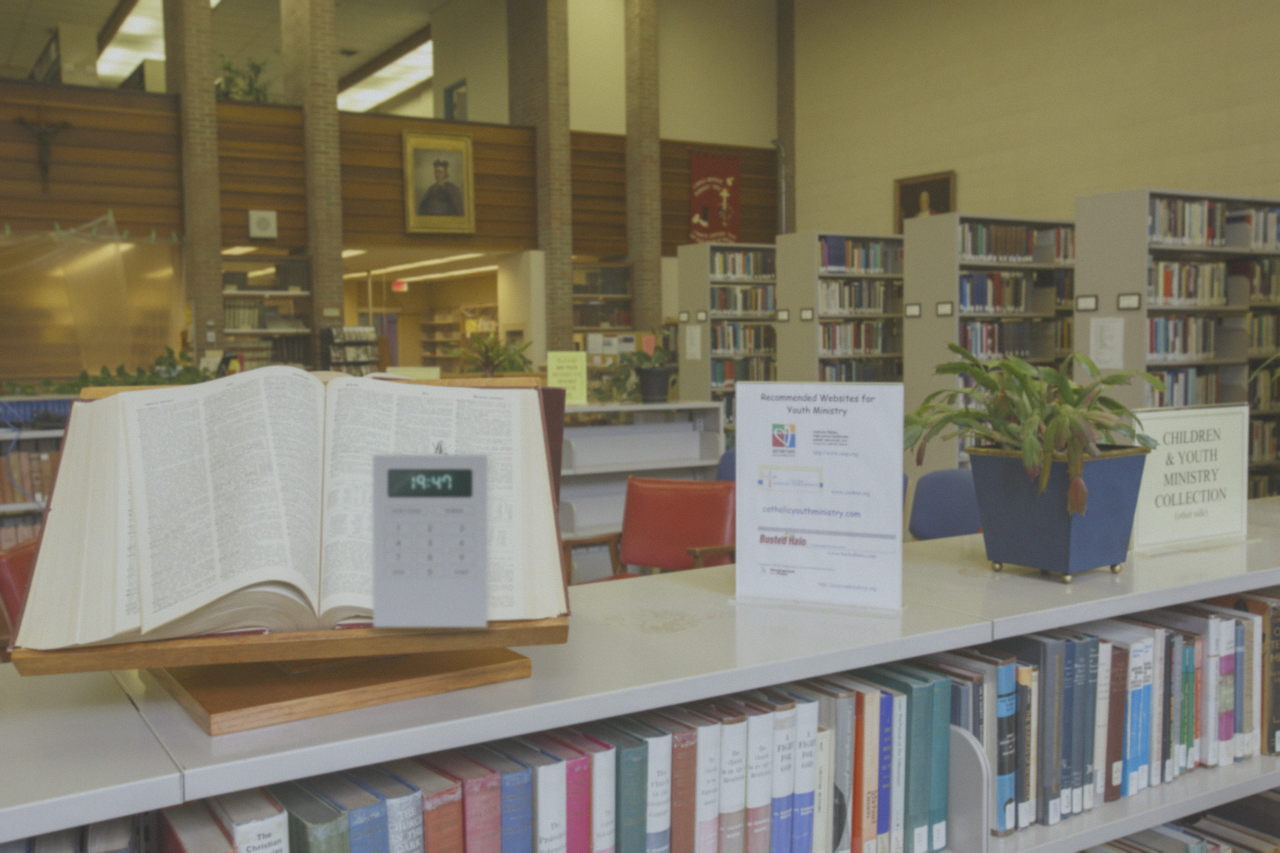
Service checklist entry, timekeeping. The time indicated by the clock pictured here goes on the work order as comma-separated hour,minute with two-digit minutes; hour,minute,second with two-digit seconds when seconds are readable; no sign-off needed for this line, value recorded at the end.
19,47
